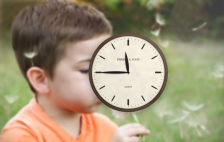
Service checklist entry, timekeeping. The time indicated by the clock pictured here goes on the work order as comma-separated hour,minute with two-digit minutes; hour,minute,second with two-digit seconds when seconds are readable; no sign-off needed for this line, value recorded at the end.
11,45
